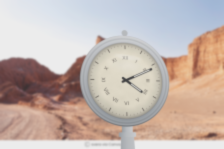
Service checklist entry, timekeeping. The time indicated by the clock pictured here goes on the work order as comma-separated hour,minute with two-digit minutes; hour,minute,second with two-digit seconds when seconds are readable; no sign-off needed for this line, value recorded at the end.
4,11
